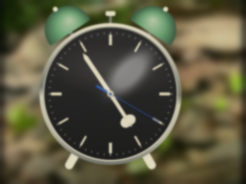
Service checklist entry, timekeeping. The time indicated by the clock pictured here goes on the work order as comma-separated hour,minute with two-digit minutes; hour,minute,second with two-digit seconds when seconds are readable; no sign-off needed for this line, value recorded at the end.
4,54,20
